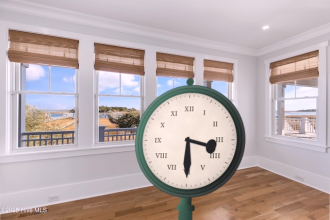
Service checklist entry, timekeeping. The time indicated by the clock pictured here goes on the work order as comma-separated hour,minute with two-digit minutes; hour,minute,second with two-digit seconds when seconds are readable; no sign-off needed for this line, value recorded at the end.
3,30
